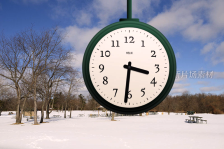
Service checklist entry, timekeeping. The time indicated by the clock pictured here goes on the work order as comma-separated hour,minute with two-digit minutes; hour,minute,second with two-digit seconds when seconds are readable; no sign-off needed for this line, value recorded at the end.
3,31
